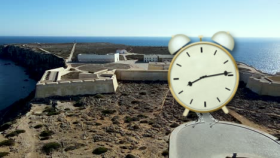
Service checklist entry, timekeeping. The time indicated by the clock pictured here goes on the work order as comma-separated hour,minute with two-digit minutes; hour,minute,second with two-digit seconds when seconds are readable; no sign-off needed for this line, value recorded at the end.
8,14
